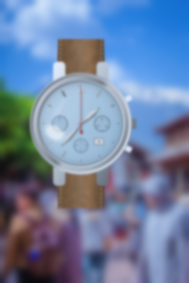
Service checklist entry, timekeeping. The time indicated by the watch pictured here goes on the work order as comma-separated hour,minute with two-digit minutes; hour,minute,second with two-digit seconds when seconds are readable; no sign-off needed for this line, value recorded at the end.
1,37
